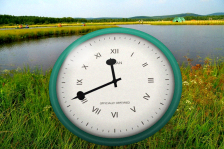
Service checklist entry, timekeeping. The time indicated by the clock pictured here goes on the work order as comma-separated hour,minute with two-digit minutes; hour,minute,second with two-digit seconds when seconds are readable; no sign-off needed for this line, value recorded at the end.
11,41
